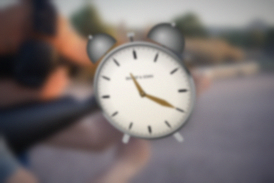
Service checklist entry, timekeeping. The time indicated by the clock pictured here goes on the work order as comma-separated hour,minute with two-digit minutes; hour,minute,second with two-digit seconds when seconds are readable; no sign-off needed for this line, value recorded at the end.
11,20
